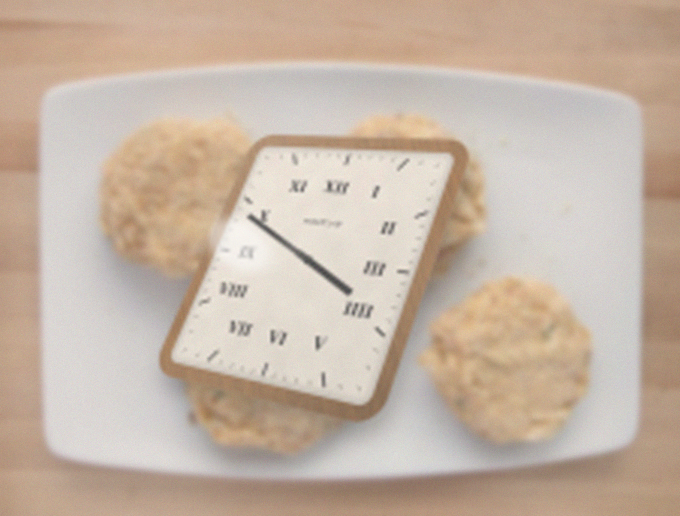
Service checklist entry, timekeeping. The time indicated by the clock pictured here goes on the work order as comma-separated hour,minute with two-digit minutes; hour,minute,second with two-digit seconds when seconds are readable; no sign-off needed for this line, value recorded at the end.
3,49
